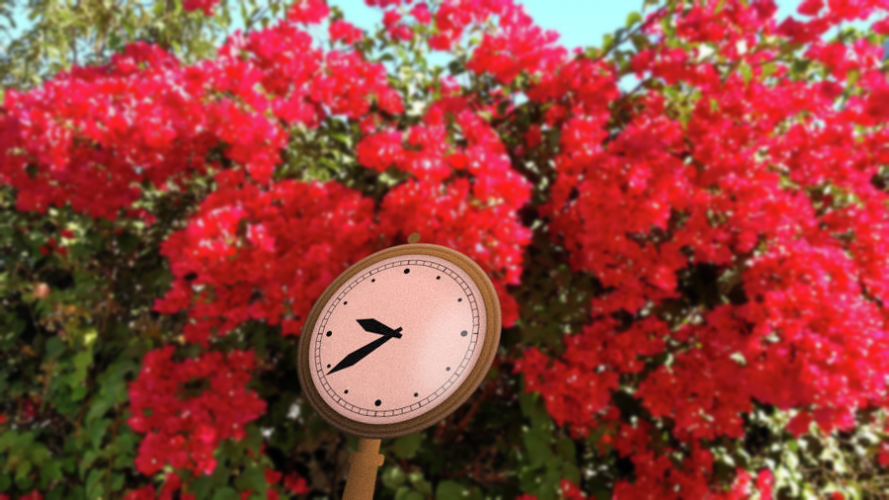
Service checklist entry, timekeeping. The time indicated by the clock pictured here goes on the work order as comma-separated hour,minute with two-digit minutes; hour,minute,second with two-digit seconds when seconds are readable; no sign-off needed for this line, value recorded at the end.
9,39
